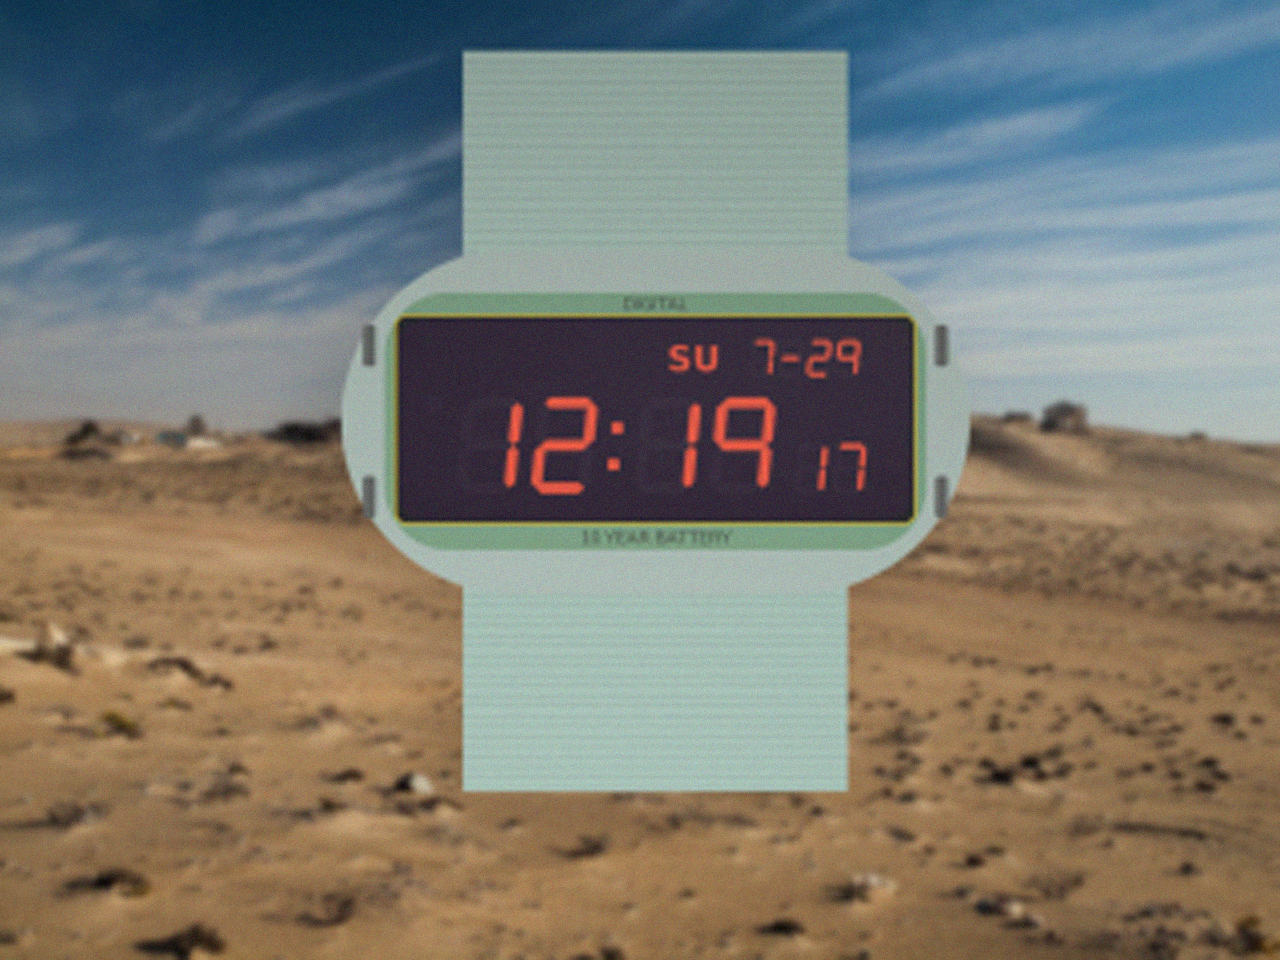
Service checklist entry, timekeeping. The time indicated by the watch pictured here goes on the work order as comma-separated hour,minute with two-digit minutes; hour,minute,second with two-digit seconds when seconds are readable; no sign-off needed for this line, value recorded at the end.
12,19,17
